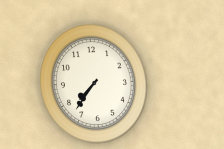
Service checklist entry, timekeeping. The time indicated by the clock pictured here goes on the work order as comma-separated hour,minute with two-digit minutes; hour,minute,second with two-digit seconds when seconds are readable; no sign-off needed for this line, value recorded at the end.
7,37
